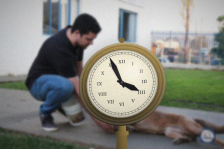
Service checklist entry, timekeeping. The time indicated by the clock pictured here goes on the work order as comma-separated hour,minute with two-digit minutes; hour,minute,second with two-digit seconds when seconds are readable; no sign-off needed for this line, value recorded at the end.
3,56
